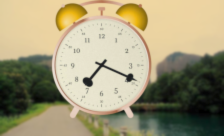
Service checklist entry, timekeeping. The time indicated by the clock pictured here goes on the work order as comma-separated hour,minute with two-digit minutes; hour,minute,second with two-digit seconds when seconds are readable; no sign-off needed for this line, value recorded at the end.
7,19
